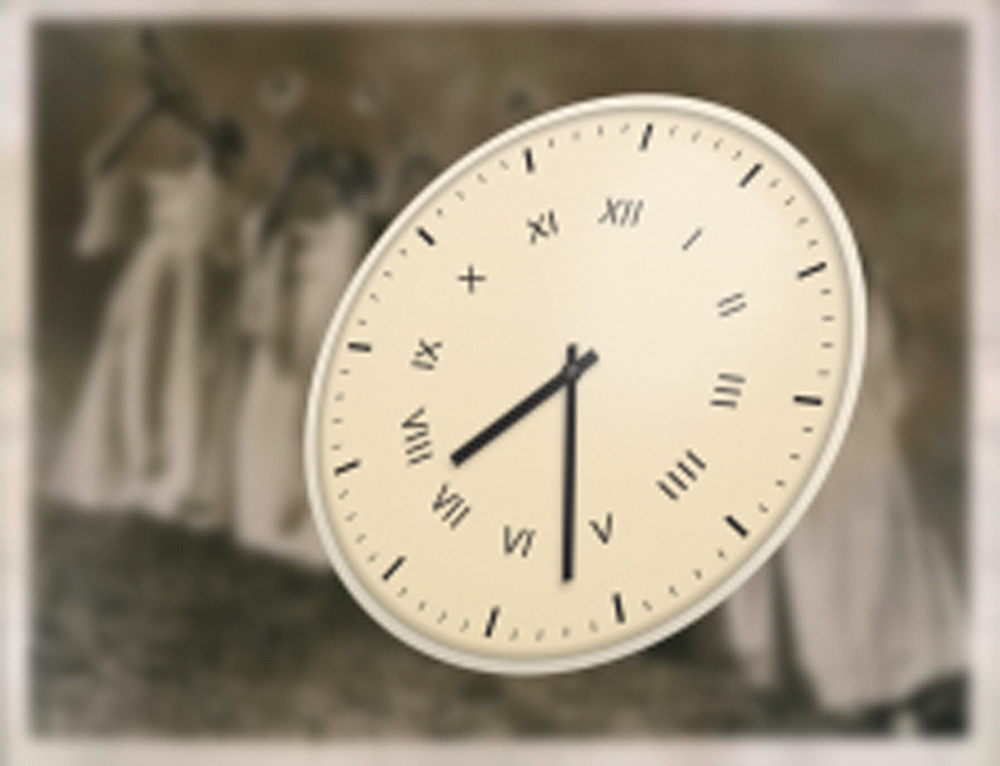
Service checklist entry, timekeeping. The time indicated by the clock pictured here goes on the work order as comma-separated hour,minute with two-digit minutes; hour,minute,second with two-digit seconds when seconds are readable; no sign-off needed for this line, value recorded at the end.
7,27
